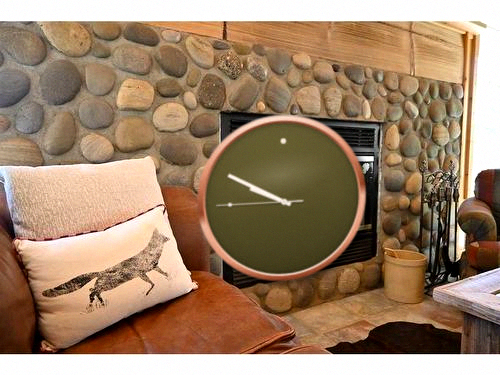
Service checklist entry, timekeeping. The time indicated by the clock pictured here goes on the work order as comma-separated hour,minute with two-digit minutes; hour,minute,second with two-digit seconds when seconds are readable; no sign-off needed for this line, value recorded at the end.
9,49,45
